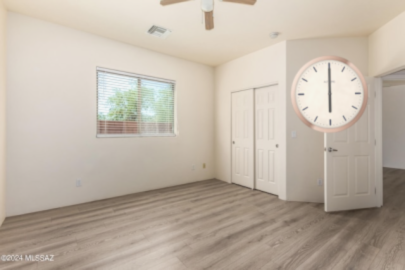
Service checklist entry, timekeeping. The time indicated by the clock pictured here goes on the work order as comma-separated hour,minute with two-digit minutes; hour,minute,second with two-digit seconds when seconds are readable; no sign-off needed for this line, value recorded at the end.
6,00
